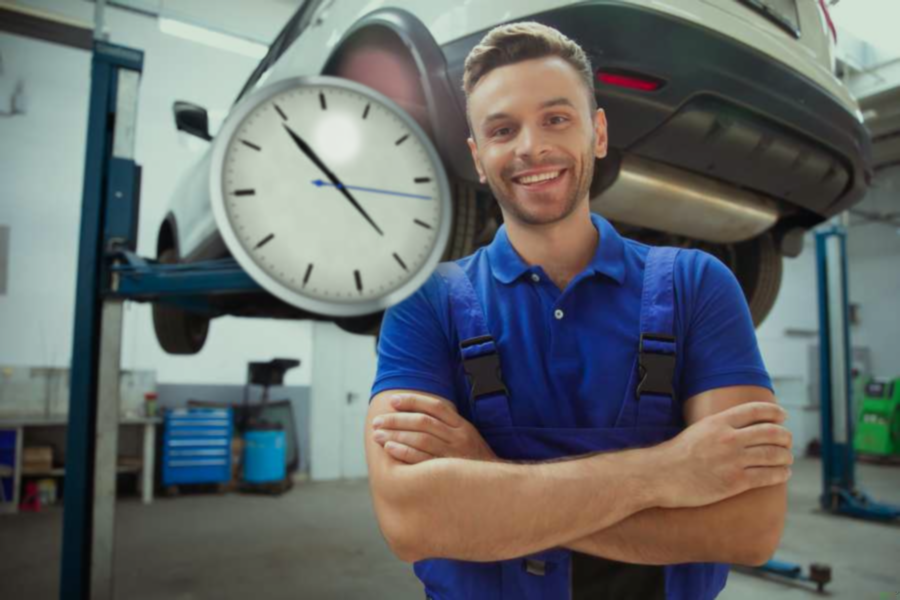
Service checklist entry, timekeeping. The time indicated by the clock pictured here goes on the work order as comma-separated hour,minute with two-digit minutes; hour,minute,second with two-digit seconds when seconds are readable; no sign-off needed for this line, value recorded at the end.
4,54,17
